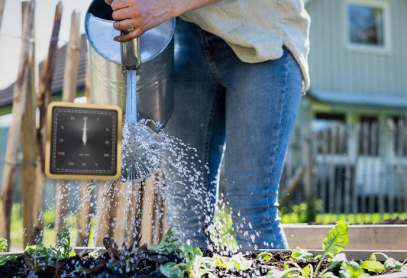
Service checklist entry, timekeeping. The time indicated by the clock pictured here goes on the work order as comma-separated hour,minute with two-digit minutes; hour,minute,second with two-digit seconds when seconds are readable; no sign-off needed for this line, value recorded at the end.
12,00
